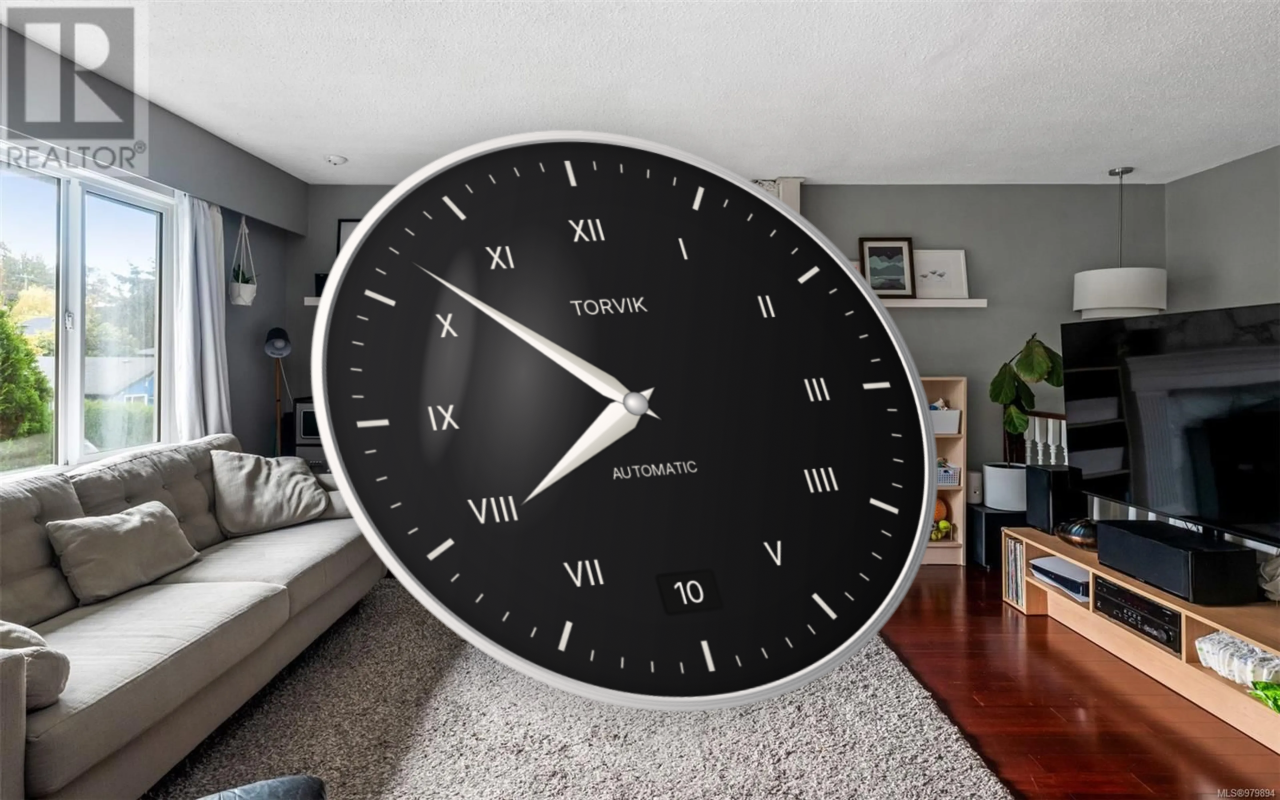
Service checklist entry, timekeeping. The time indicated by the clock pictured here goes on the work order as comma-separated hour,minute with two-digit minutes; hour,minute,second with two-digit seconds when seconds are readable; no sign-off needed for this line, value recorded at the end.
7,52
